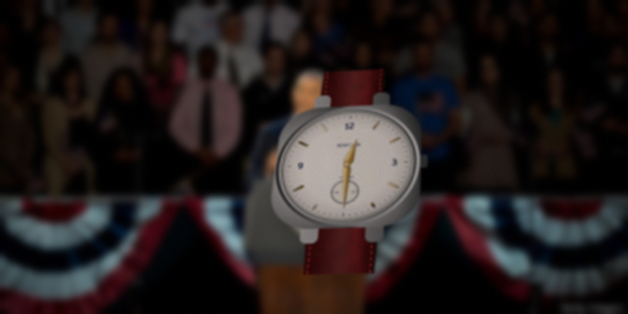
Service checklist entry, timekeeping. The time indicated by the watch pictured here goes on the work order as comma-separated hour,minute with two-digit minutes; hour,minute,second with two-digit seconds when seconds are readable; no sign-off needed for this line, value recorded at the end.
12,30
